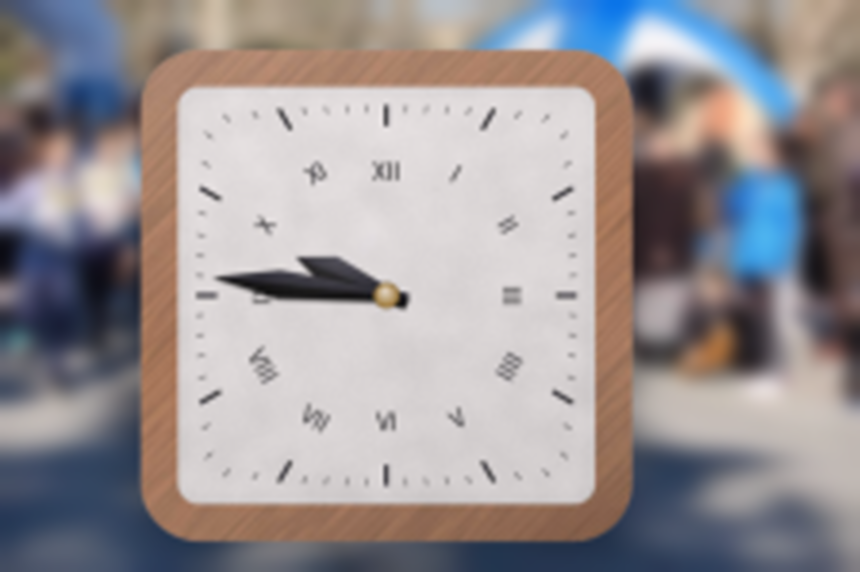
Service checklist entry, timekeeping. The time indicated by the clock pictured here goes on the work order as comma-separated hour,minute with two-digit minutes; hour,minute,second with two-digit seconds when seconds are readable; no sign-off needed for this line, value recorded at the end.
9,46
